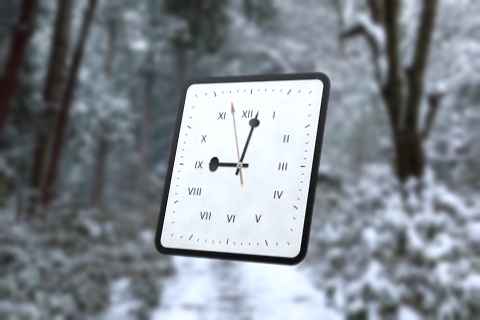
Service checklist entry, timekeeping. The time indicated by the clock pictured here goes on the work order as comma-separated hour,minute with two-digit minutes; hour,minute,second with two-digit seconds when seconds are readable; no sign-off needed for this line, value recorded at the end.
9,01,57
